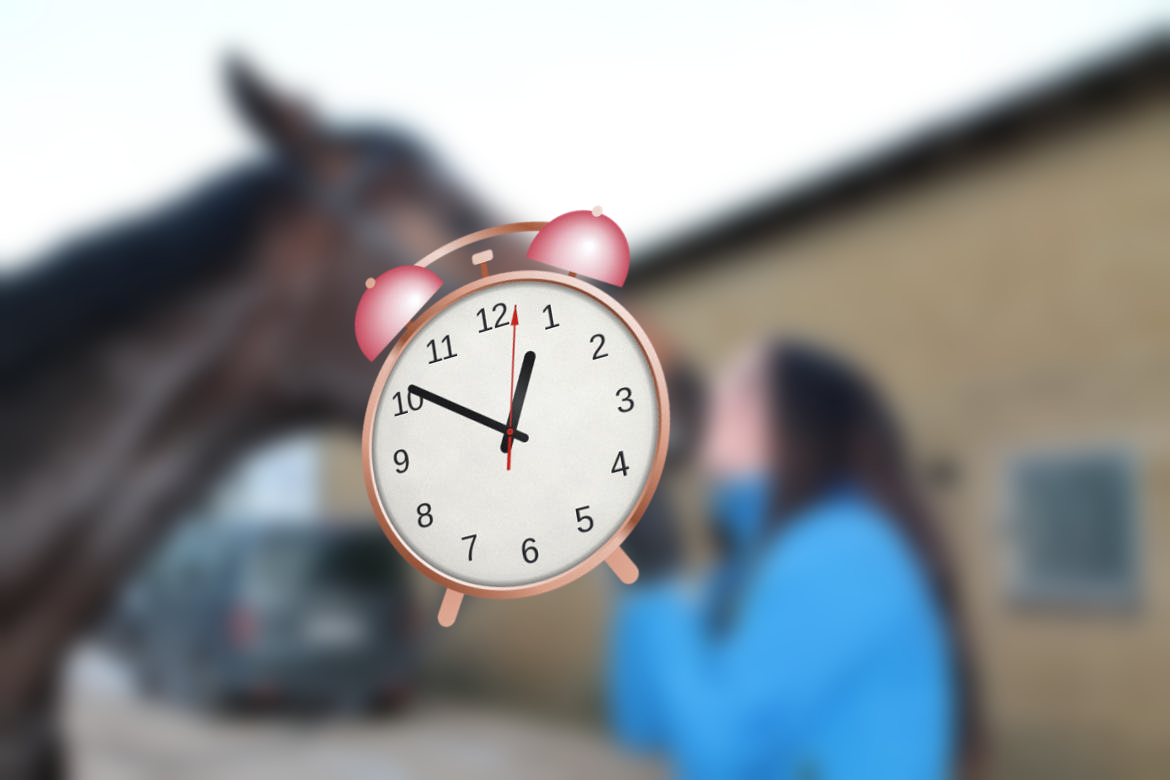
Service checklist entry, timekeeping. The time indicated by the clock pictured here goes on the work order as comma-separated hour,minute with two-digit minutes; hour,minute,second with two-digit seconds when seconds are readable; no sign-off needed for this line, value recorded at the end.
12,51,02
